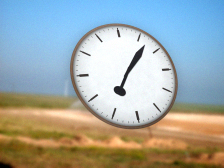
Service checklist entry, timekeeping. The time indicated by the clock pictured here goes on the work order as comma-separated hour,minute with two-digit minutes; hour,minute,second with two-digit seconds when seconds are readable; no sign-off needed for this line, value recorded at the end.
7,07
